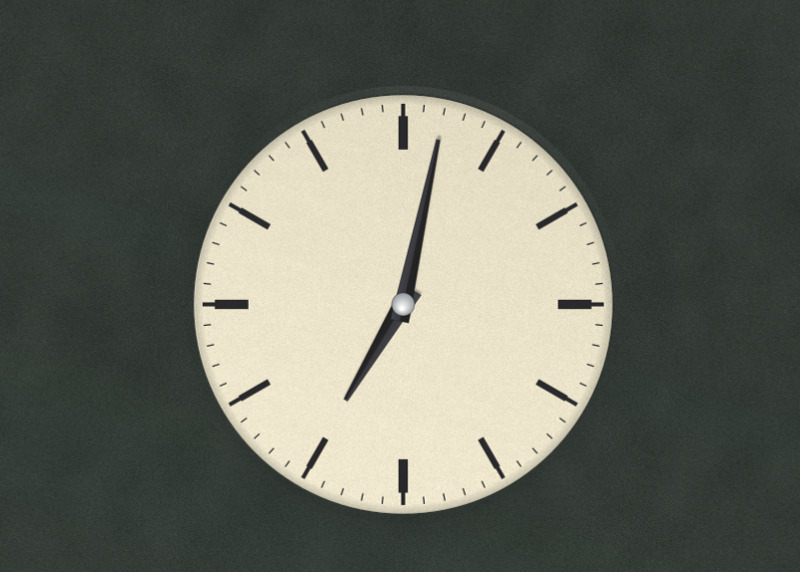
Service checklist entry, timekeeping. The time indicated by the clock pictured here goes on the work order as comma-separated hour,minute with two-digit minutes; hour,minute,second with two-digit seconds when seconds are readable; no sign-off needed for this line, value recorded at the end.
7,02
